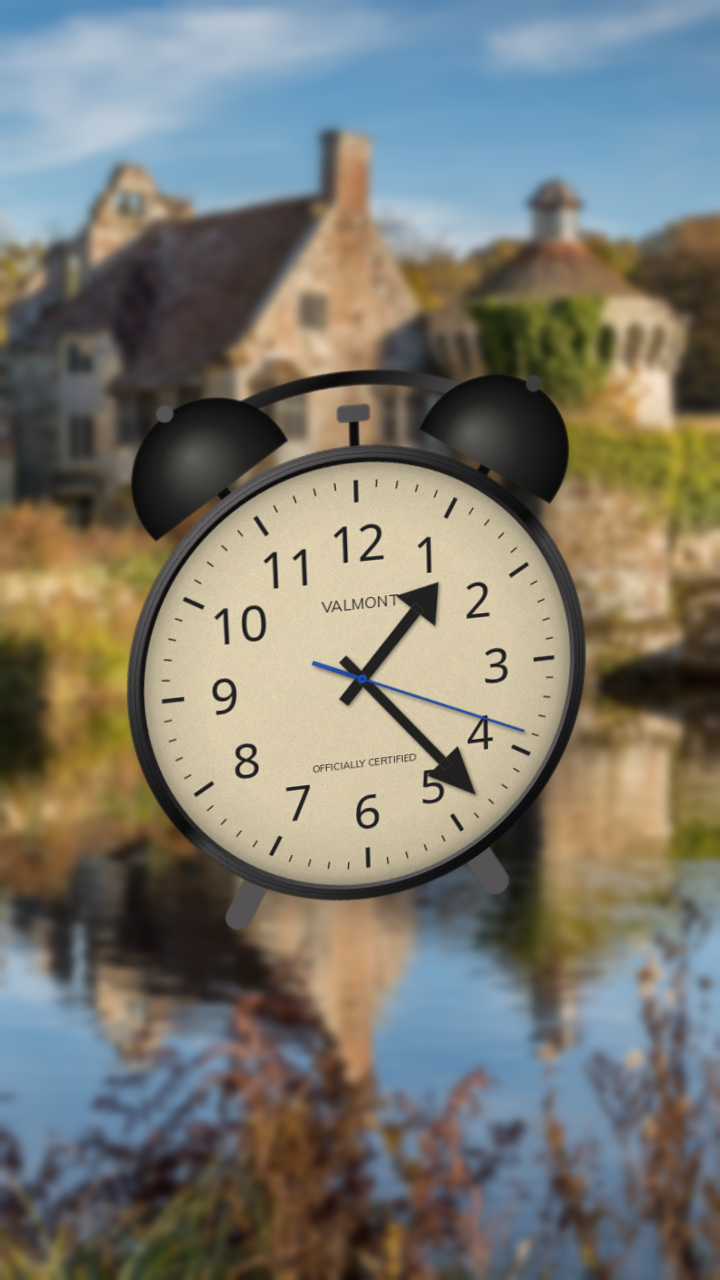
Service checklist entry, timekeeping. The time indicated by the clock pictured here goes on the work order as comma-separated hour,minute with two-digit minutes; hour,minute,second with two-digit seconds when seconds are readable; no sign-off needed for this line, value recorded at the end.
1,23,19
